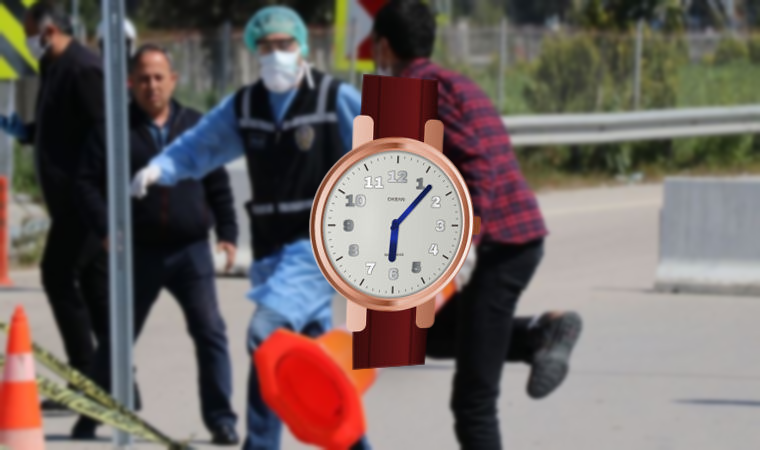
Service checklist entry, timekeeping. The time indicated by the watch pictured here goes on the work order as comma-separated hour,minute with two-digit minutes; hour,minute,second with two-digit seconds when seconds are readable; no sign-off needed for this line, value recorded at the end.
6,07
